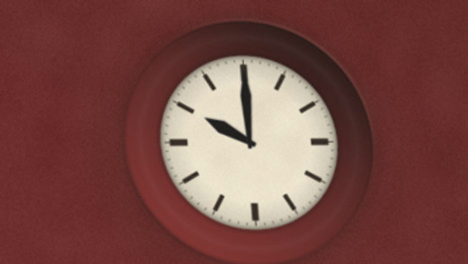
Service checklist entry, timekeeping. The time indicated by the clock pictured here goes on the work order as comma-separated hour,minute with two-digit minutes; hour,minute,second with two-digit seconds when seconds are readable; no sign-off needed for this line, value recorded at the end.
10,00
